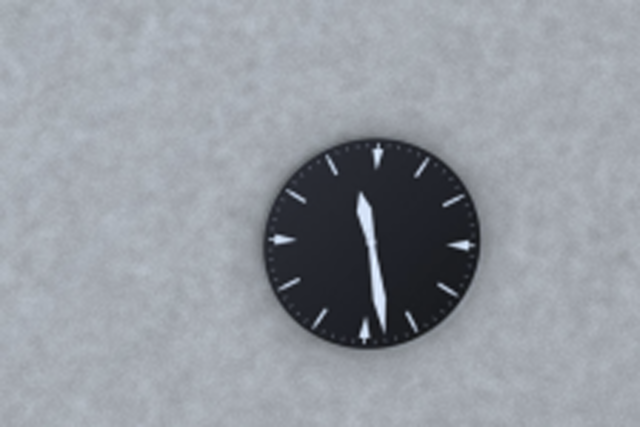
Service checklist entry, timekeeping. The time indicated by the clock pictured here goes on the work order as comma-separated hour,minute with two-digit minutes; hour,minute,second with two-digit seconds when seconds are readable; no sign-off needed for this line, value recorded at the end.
11,28
